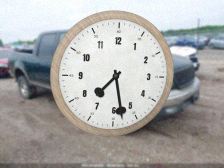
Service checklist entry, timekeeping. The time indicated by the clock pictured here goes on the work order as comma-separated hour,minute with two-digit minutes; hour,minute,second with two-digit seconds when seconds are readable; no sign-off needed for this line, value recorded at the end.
7,28
